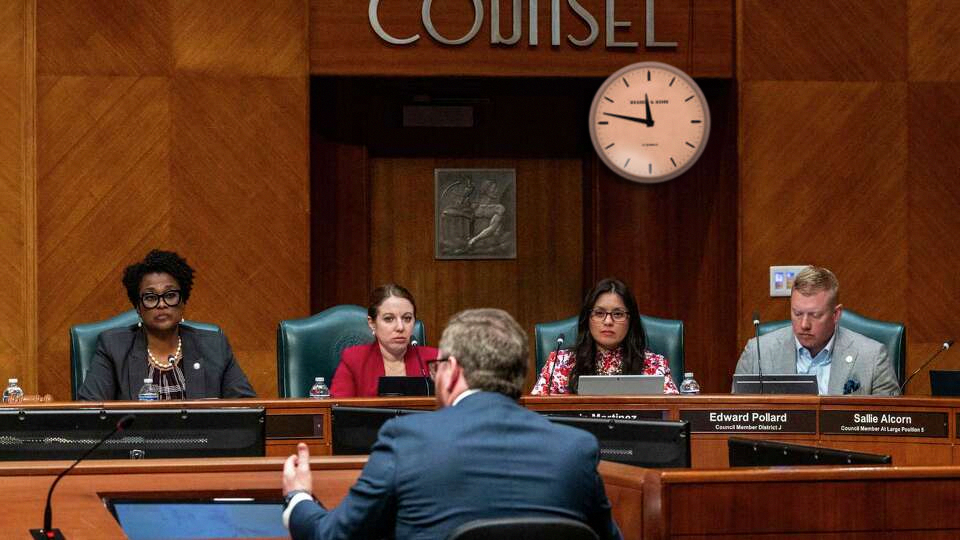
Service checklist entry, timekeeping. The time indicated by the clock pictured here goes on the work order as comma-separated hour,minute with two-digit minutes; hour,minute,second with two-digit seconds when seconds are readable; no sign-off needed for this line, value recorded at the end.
11,47
